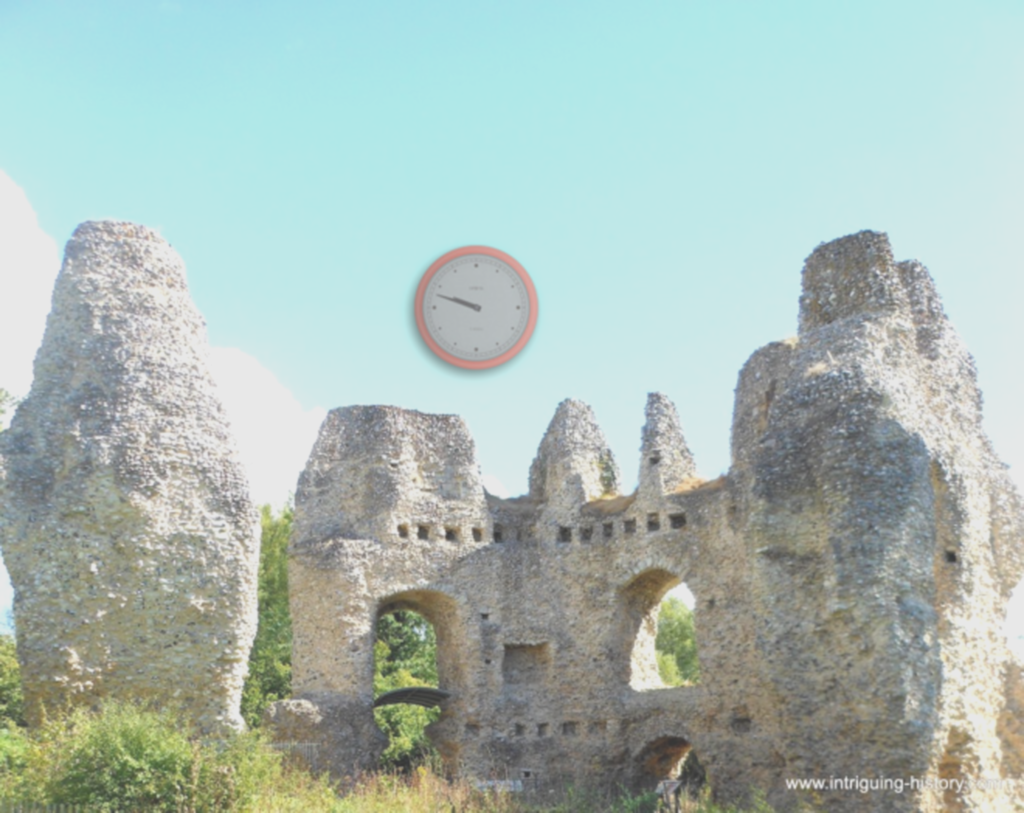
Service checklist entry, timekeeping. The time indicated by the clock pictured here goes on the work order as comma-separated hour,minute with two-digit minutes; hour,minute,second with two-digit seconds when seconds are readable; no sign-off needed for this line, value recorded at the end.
9,48
